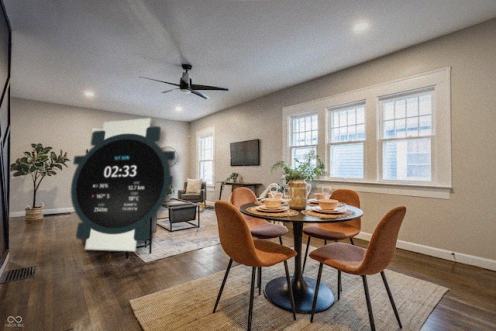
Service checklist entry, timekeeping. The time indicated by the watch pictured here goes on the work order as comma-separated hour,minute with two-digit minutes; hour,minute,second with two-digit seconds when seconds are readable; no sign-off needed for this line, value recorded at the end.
2,33
